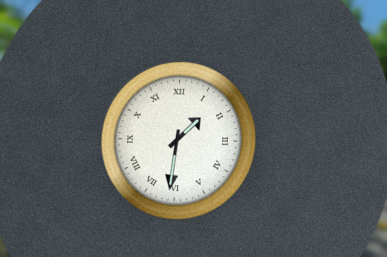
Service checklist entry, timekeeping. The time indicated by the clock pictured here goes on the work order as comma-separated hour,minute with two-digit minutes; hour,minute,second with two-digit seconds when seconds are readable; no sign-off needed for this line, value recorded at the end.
1,31
